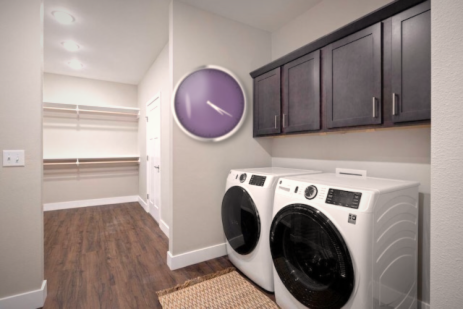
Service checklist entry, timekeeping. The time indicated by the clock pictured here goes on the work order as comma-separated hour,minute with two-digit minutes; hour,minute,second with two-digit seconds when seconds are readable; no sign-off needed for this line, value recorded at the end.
4,20
